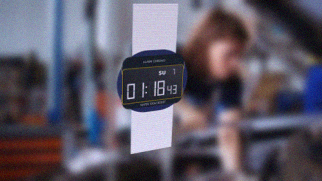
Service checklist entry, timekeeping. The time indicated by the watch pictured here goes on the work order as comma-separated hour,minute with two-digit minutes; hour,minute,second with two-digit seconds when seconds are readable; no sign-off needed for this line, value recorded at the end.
1,18,43
